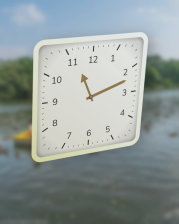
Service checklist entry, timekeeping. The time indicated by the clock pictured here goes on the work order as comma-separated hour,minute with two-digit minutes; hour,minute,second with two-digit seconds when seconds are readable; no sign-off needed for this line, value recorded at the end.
11,12
